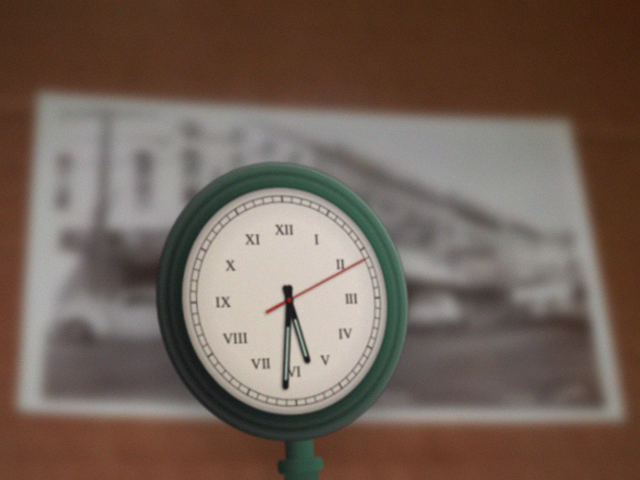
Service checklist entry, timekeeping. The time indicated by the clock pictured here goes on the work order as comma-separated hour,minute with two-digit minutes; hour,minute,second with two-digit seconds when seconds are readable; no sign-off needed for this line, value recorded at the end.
5,31,11
